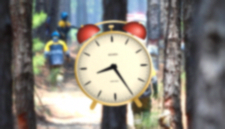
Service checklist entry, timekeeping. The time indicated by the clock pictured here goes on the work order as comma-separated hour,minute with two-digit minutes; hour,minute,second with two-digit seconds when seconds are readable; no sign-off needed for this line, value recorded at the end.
8,25
